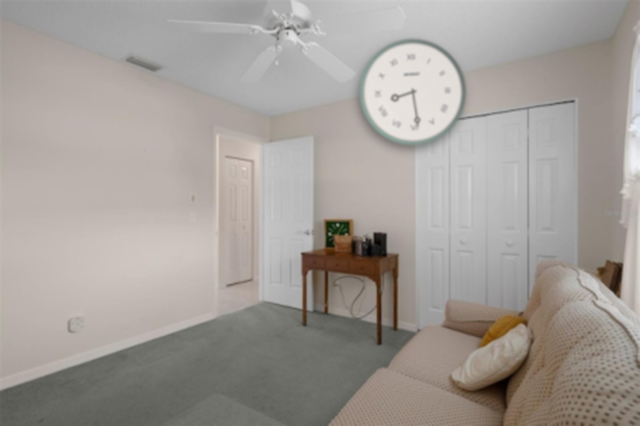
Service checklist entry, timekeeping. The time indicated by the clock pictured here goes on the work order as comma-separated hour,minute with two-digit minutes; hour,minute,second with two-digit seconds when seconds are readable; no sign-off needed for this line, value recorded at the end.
8,29
